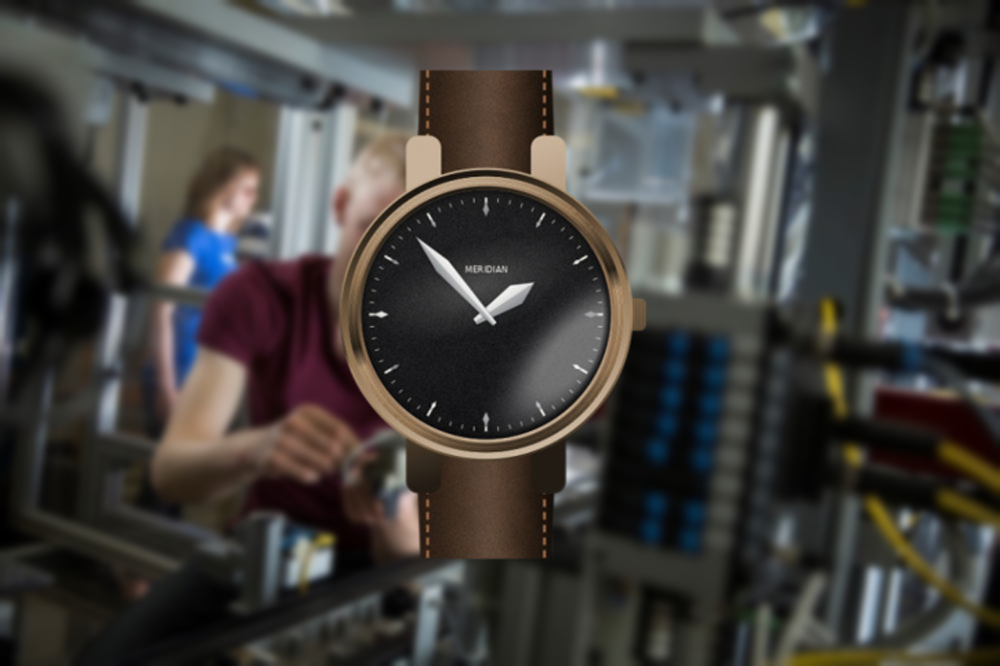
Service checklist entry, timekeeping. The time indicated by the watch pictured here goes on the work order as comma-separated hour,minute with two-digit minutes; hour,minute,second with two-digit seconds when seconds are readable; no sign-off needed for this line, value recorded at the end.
1,53
